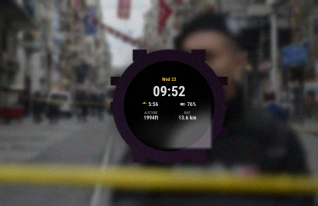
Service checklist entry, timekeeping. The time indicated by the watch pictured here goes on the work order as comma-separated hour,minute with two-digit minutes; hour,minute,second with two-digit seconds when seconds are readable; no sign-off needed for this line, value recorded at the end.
9,52
